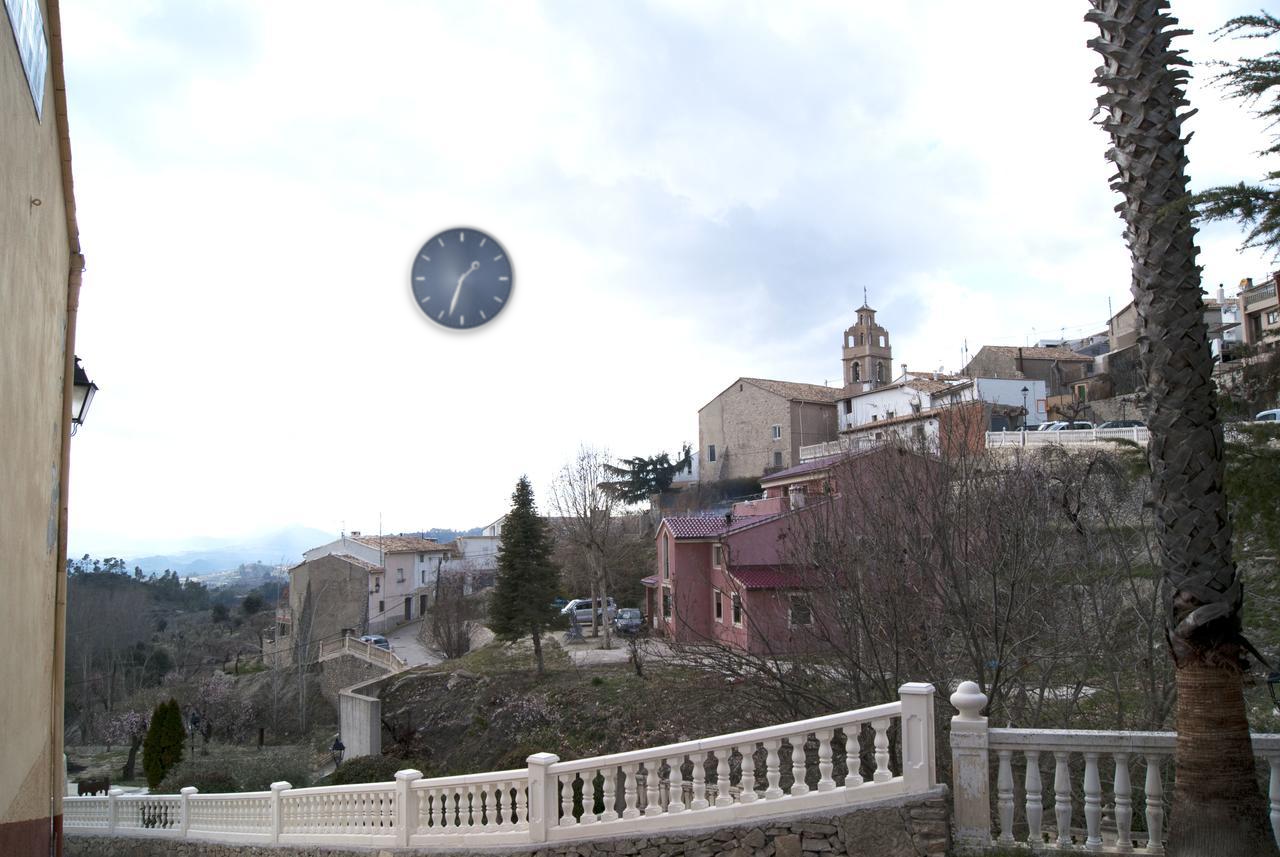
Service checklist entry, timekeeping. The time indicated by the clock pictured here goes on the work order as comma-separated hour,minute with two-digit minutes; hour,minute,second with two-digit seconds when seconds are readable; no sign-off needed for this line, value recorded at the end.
1,33
